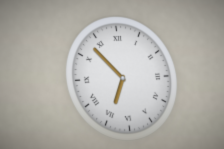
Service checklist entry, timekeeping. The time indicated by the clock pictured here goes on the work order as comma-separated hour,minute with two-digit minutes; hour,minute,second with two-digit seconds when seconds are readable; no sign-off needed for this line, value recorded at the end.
6,53
